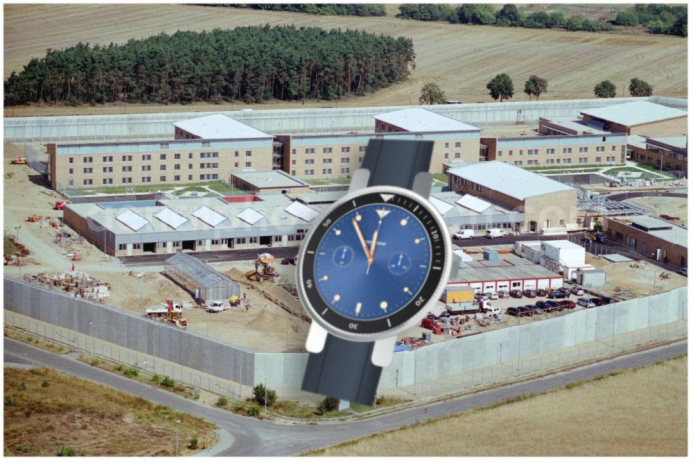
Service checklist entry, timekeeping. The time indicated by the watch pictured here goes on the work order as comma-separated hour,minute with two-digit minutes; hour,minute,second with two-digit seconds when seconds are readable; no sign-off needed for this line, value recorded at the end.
11,54
